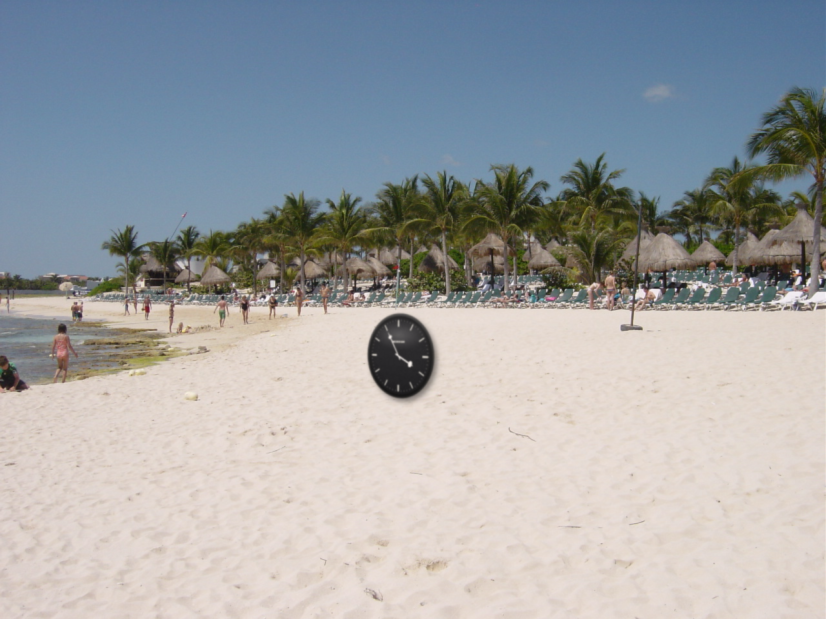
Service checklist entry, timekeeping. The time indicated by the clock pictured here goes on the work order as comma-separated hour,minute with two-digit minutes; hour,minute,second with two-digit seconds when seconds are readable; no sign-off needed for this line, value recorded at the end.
3,55
